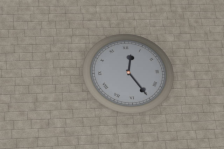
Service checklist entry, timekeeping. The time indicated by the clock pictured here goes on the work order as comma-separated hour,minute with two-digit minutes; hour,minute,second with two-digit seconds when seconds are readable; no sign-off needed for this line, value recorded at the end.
12,25
